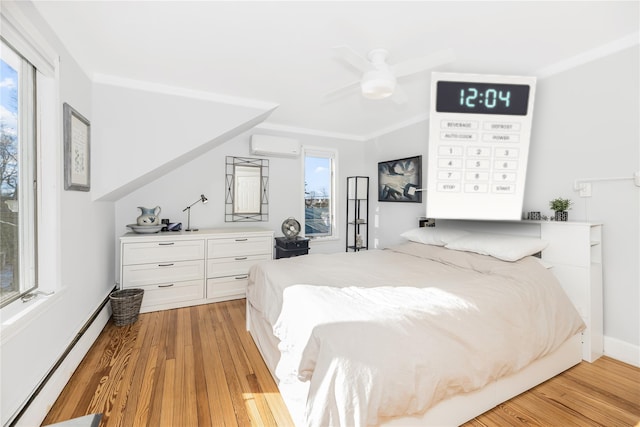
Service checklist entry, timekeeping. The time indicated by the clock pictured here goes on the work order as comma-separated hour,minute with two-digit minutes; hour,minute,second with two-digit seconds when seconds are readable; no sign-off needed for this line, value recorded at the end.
12,04
